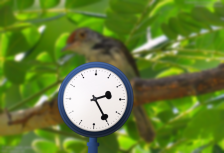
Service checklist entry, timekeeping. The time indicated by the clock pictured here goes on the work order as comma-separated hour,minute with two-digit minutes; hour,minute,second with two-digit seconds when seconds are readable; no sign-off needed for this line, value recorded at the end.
2,25
